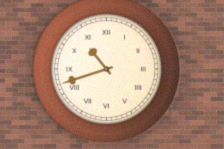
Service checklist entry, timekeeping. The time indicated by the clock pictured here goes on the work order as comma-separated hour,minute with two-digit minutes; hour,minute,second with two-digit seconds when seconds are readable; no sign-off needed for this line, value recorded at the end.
10,42
